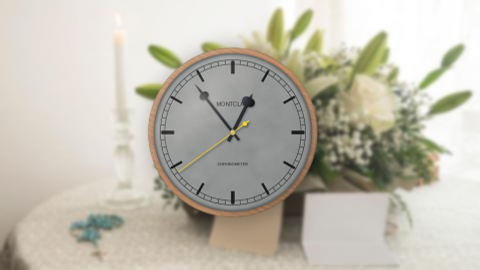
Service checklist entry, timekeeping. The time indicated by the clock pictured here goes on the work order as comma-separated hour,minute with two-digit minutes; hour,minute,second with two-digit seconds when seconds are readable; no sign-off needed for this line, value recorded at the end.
12,53,39
